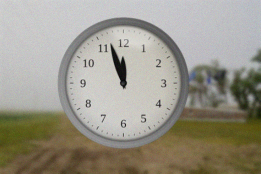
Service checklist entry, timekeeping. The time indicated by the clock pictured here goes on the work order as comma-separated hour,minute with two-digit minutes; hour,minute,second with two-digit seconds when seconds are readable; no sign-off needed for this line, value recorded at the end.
11,57
